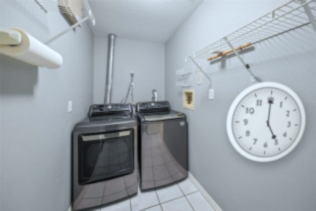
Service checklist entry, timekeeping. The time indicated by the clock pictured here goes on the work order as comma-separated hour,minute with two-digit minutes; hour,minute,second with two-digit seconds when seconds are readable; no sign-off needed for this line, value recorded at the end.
5,00
